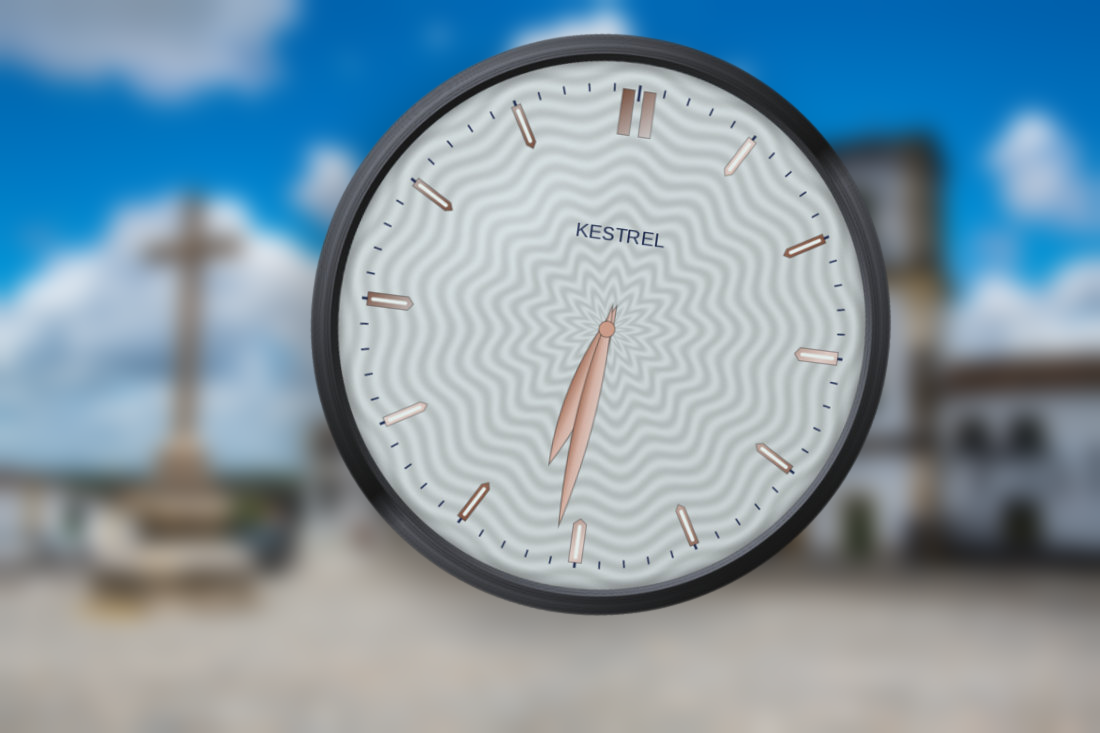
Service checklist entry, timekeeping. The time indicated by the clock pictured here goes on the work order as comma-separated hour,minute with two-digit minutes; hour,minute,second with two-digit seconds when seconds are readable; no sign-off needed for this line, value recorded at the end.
6,31
